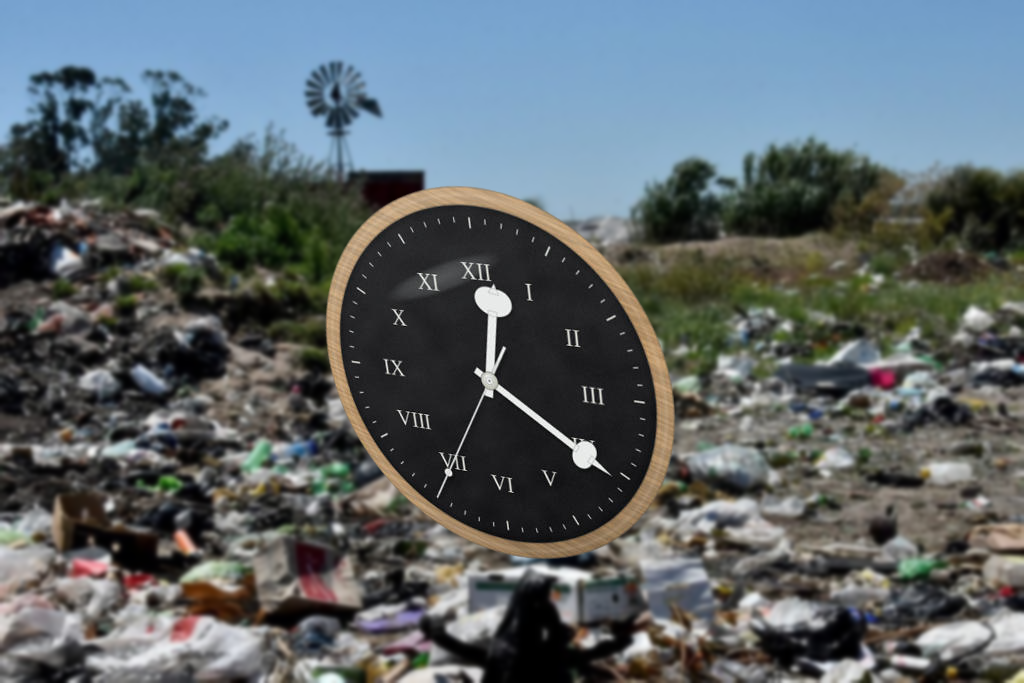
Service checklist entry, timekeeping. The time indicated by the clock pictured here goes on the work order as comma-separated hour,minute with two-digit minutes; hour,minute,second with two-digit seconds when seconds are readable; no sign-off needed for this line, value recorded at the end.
12,20,35
